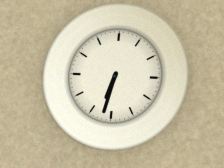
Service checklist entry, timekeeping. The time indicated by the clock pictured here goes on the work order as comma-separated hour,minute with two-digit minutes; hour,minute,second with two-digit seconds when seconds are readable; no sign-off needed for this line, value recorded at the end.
6,32
